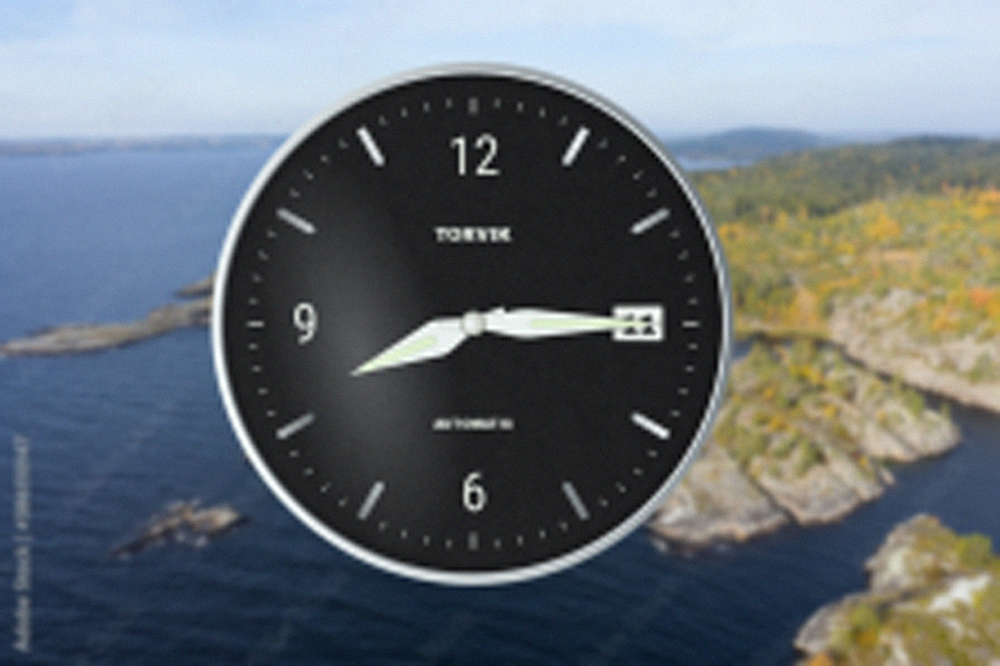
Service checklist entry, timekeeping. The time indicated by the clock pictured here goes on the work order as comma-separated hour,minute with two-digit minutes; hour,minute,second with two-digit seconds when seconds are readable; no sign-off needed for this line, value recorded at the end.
8,15
